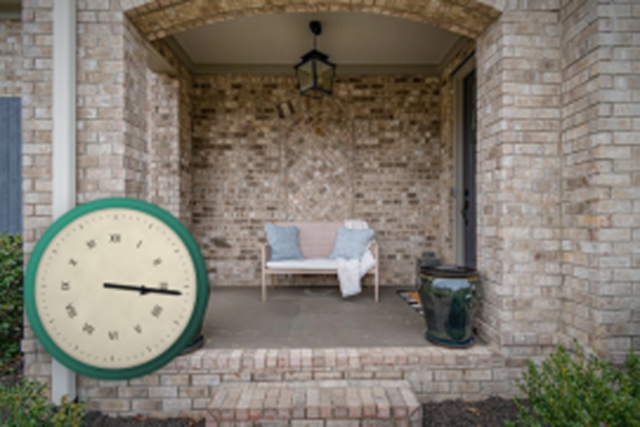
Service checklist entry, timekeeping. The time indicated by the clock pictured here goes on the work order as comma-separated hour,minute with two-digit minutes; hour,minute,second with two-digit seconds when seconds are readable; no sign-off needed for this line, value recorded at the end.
3,16
